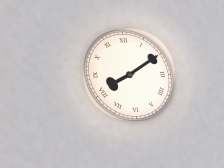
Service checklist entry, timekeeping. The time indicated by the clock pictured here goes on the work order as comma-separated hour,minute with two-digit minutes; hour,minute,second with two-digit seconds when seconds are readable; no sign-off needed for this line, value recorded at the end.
8,10
